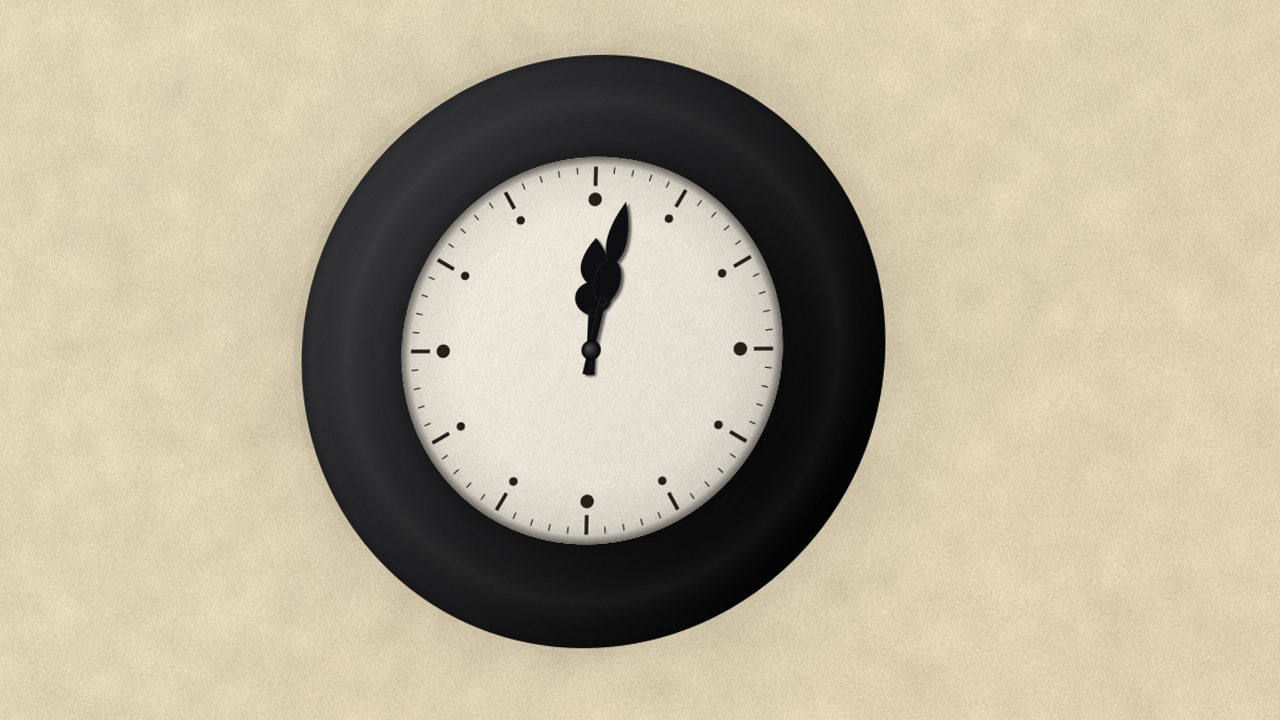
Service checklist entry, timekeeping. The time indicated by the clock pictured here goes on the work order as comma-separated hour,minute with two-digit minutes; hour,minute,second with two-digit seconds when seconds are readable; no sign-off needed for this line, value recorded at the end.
12,02
